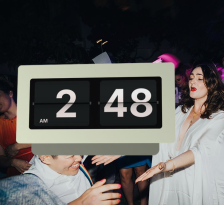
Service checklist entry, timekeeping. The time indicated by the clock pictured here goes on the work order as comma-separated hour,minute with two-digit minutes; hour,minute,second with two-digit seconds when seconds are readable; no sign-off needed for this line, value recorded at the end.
2,48
